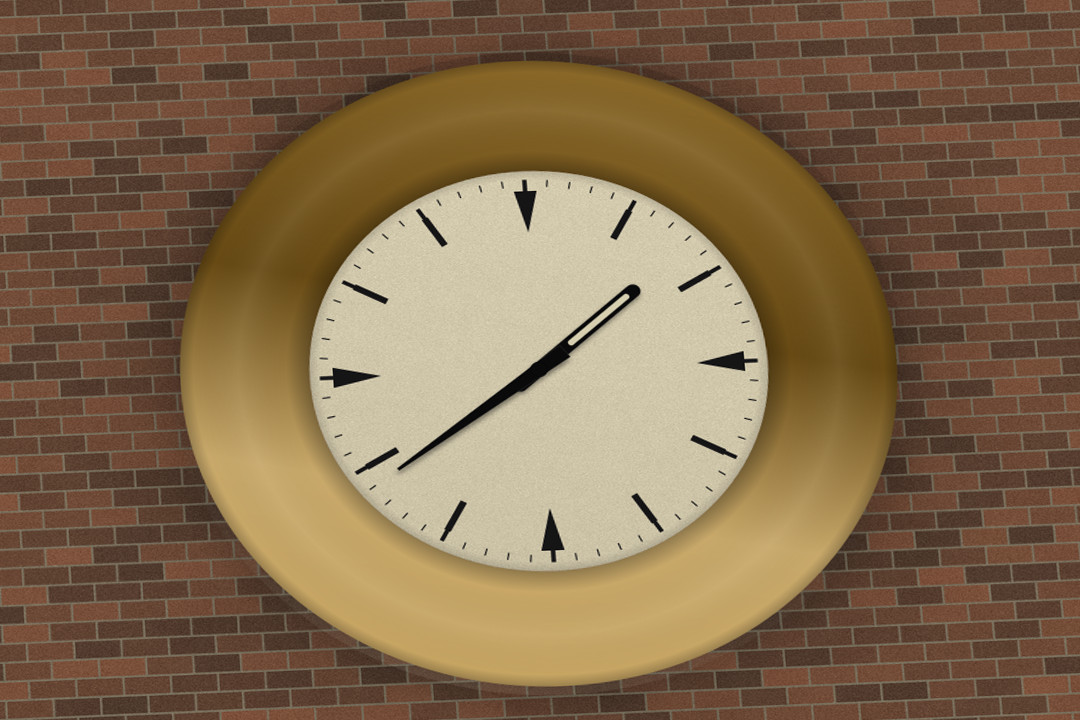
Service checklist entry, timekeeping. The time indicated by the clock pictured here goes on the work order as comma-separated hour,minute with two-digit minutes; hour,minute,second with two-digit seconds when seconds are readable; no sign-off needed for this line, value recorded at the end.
1,39
